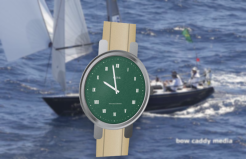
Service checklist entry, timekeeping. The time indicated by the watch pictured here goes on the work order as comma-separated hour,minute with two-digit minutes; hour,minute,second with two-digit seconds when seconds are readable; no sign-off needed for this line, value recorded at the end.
9,58
